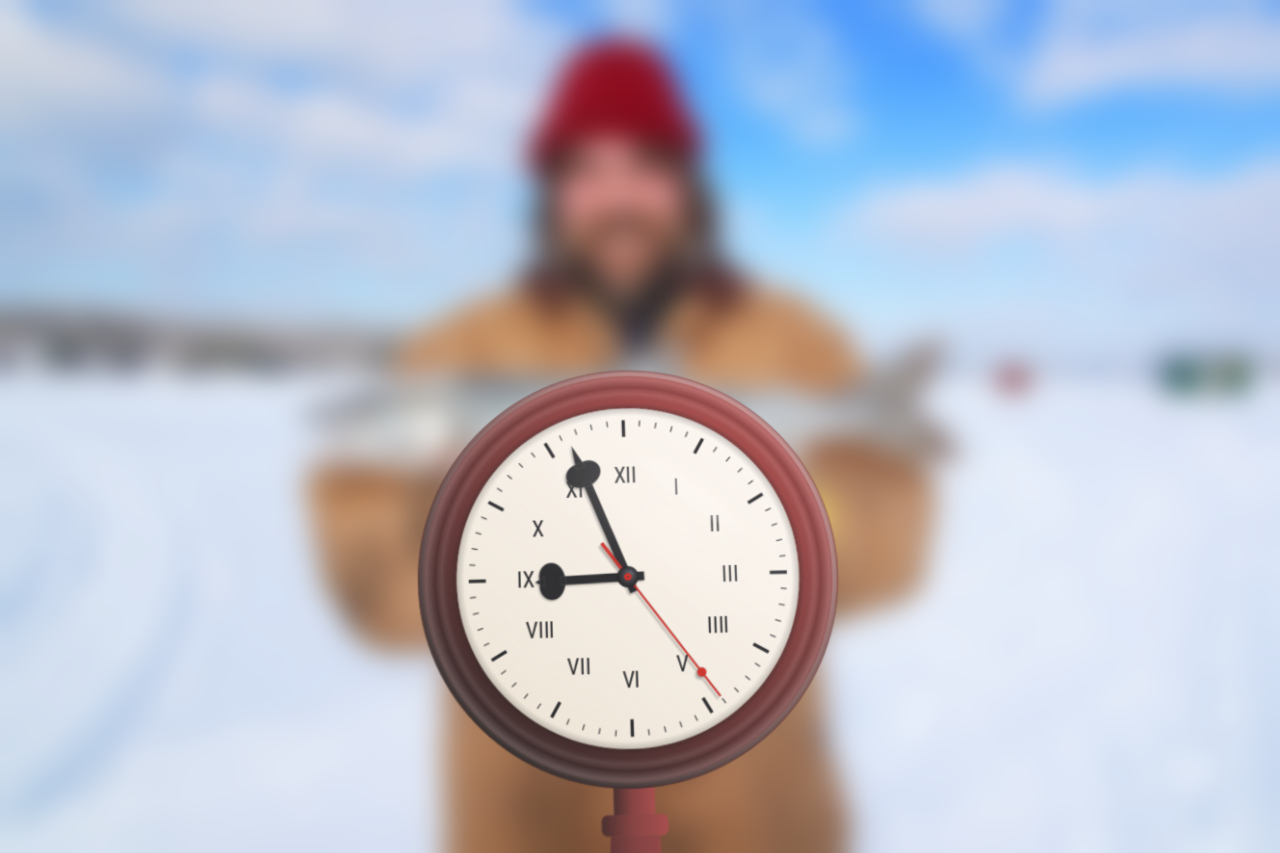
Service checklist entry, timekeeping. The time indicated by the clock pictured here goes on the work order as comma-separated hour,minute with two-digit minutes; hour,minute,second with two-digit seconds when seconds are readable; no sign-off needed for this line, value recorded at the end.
8,56,24
